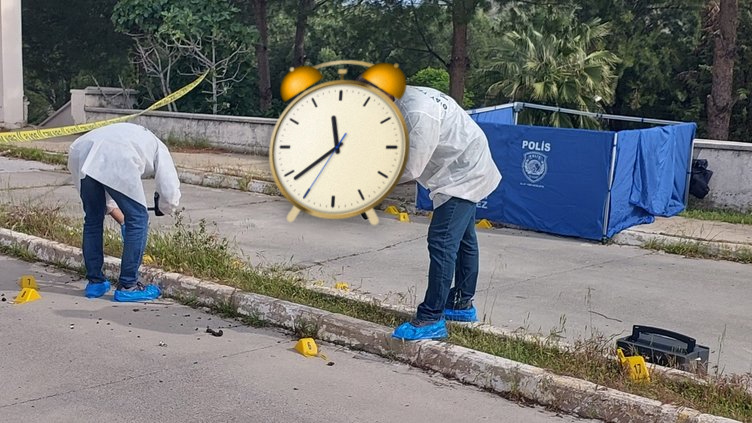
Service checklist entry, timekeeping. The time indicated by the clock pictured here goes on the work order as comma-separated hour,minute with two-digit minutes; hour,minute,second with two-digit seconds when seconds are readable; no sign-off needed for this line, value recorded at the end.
11,38,35
